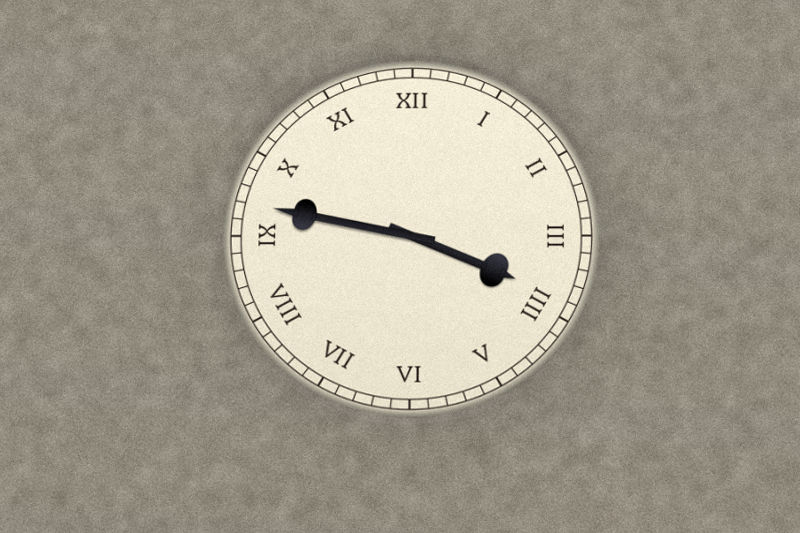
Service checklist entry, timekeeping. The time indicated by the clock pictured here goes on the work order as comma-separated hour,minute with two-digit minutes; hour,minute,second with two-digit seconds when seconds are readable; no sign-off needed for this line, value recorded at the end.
3,47
